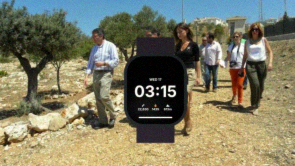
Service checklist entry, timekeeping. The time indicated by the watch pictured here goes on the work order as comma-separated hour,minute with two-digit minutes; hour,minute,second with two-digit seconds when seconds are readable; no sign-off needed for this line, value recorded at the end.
3,15
